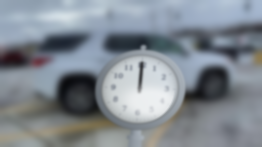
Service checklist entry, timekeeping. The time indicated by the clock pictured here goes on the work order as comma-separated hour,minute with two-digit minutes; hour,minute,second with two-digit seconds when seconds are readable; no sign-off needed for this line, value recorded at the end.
12,00
